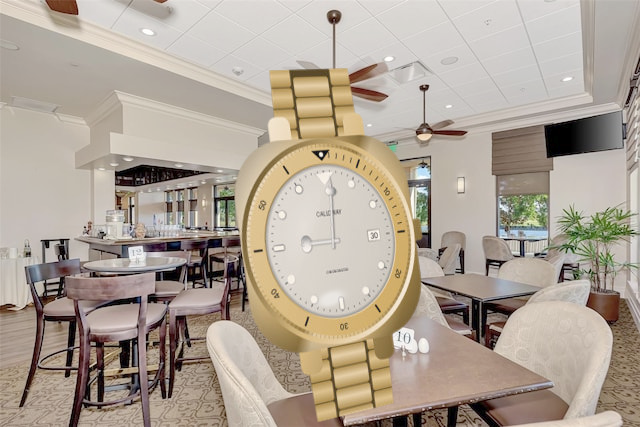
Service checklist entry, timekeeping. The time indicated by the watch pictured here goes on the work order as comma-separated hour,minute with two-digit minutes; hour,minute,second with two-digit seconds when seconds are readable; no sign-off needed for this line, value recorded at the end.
9,01
